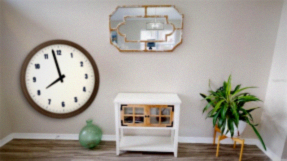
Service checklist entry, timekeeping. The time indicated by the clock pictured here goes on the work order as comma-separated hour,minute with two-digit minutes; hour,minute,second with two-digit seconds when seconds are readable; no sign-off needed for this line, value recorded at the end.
7,58
